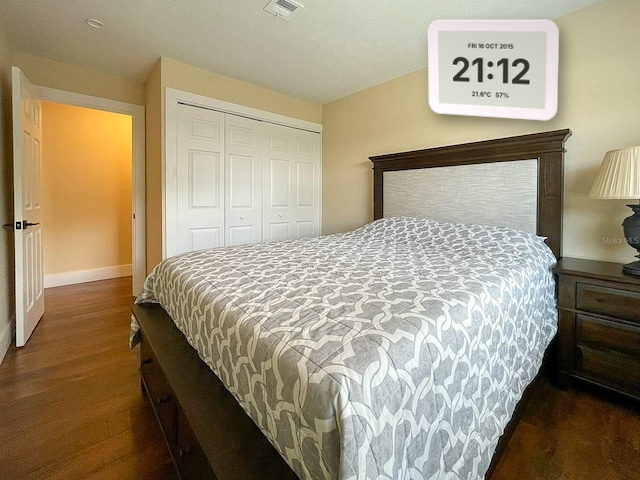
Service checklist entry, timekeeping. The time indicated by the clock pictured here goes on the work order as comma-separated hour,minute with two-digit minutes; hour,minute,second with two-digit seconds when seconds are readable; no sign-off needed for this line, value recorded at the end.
21,12
